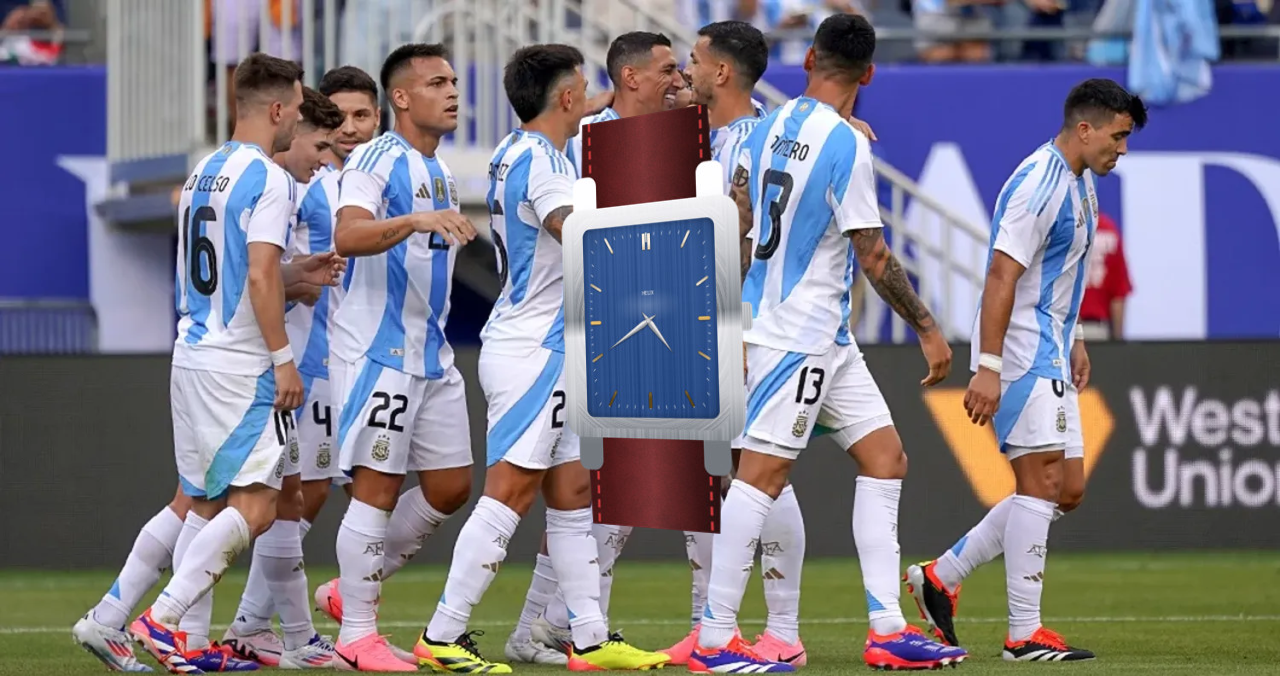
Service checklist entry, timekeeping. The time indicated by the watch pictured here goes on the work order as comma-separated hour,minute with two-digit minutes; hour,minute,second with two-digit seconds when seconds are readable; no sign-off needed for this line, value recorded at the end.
4,40
